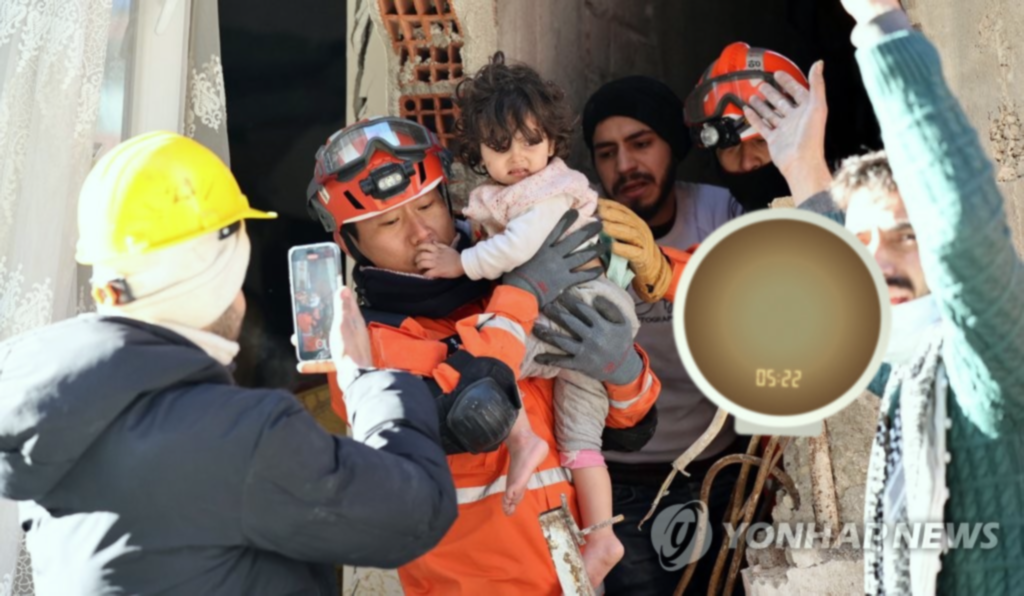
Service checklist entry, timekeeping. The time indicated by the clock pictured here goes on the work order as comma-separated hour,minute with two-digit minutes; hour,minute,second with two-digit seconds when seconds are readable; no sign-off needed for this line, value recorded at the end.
5,22
